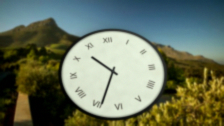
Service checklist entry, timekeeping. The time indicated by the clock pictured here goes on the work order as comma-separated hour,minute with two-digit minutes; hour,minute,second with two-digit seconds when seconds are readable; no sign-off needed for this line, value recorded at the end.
10,34
